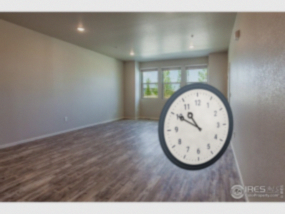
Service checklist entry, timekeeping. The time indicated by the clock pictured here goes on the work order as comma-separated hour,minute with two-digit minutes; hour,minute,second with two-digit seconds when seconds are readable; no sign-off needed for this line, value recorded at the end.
10,50
